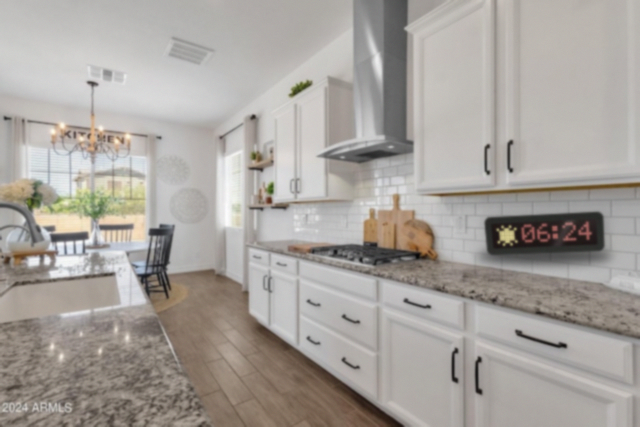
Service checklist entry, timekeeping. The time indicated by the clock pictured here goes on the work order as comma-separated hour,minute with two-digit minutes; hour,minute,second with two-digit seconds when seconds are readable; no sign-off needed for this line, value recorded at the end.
6,24
